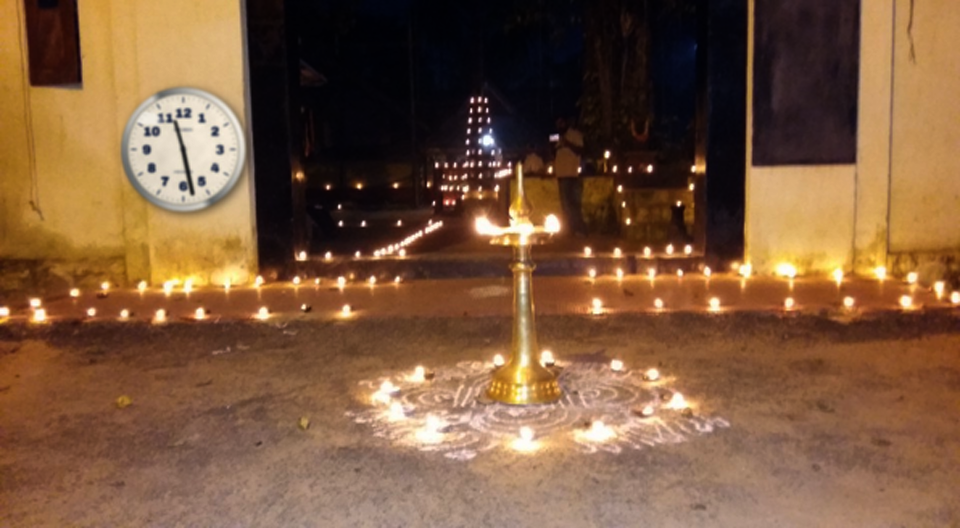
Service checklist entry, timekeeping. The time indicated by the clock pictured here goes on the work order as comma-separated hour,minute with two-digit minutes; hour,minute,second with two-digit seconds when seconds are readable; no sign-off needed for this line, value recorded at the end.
11,28
